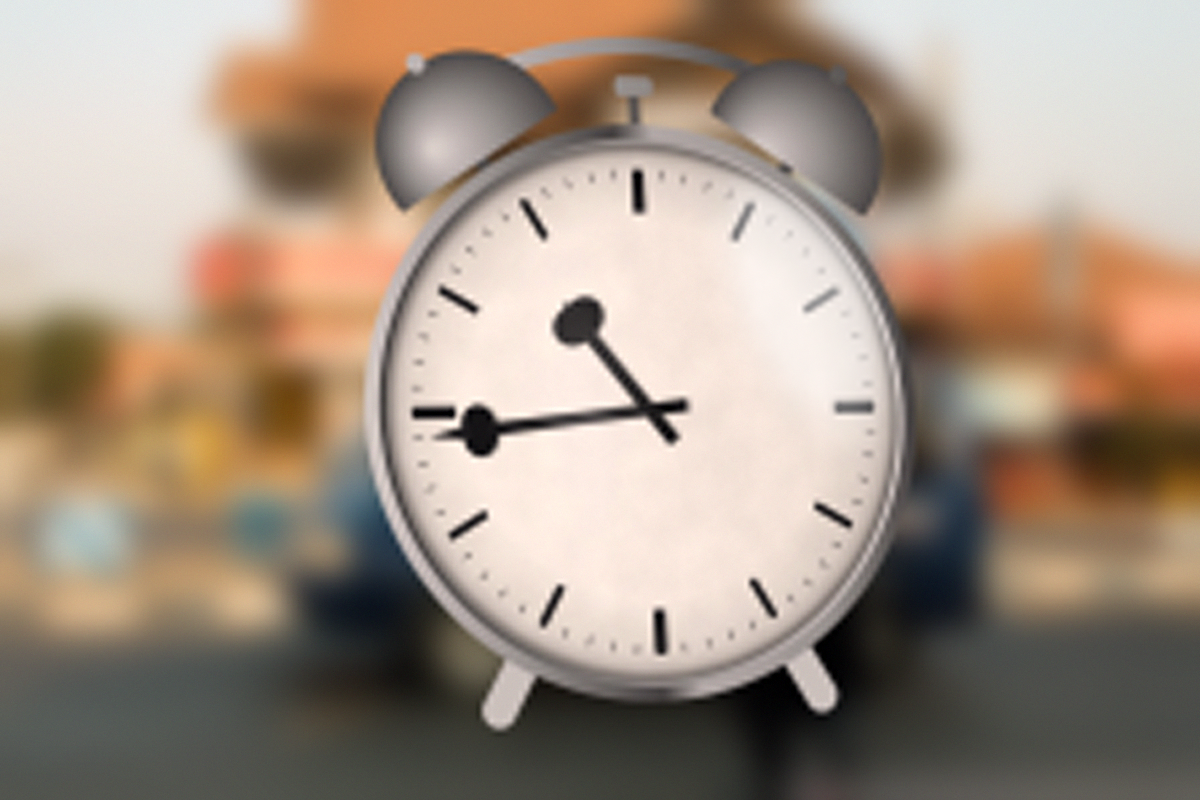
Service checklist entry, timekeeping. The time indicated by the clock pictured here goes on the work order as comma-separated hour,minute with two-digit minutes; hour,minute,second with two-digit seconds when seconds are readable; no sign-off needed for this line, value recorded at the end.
10,44
